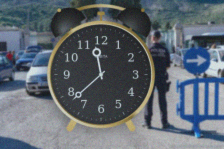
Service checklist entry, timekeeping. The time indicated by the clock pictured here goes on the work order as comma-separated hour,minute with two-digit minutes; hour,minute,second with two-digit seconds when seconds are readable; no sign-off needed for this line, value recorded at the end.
11,38
